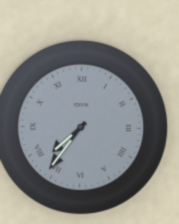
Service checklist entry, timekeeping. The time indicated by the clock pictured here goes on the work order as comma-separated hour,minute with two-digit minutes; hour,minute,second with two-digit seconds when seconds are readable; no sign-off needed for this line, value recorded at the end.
7,36
